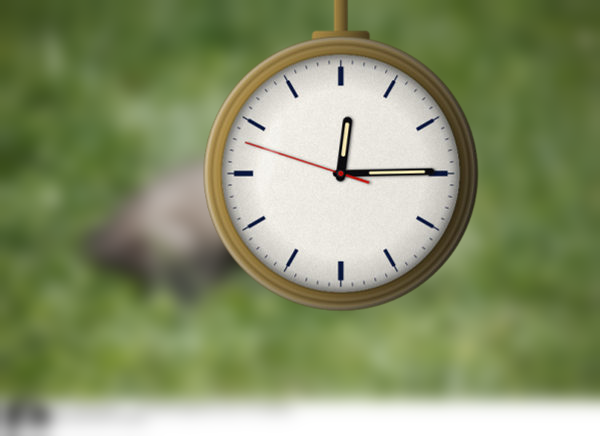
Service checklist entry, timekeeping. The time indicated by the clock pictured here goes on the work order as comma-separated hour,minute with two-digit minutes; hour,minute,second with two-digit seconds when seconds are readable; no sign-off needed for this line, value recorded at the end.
12,14,48
